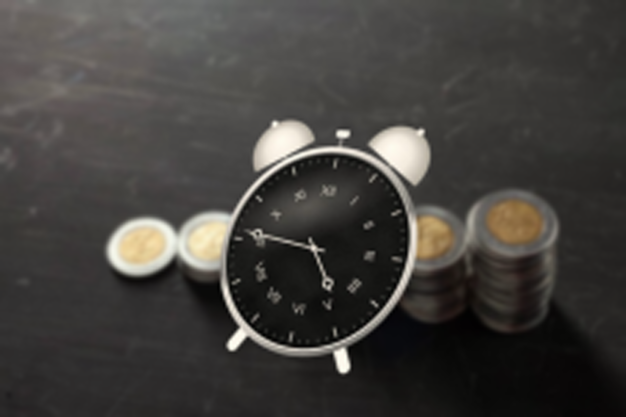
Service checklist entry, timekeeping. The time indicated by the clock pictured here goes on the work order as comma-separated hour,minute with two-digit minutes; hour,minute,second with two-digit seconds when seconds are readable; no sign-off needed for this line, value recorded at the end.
4,46
